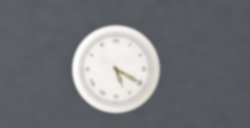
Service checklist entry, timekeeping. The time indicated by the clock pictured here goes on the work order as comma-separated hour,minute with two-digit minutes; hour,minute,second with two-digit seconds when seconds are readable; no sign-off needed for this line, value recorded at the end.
5,20
